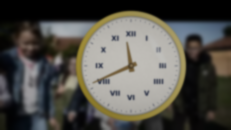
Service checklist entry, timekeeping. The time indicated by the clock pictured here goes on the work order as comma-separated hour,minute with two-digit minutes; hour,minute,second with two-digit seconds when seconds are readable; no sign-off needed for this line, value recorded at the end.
11,41
